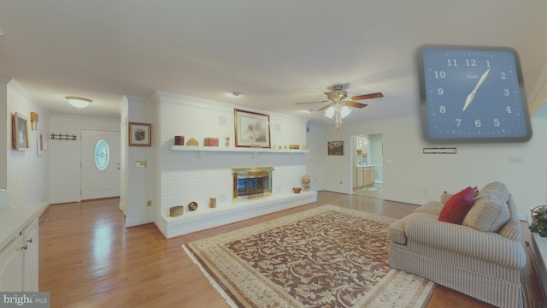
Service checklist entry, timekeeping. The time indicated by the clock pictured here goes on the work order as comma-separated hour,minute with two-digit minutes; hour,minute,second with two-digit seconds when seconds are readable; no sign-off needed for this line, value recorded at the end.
7,06
